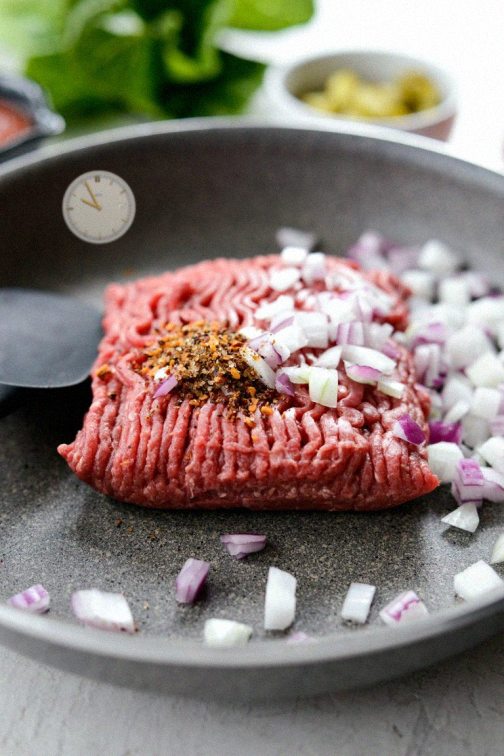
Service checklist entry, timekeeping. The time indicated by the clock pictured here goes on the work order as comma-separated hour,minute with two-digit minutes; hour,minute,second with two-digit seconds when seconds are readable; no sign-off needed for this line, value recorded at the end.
9,56
